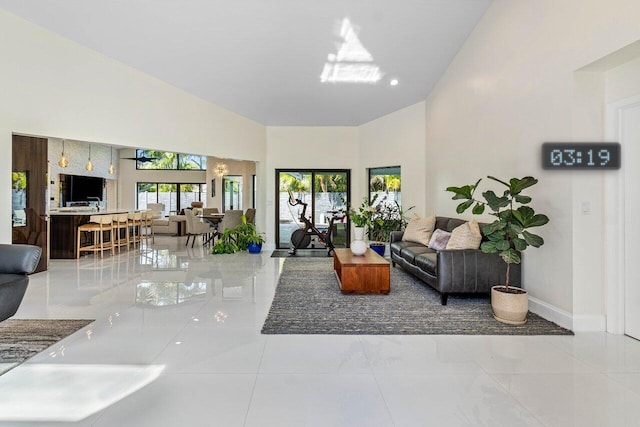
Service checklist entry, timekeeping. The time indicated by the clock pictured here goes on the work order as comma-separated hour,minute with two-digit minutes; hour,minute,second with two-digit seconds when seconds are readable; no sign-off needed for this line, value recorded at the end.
3,19
